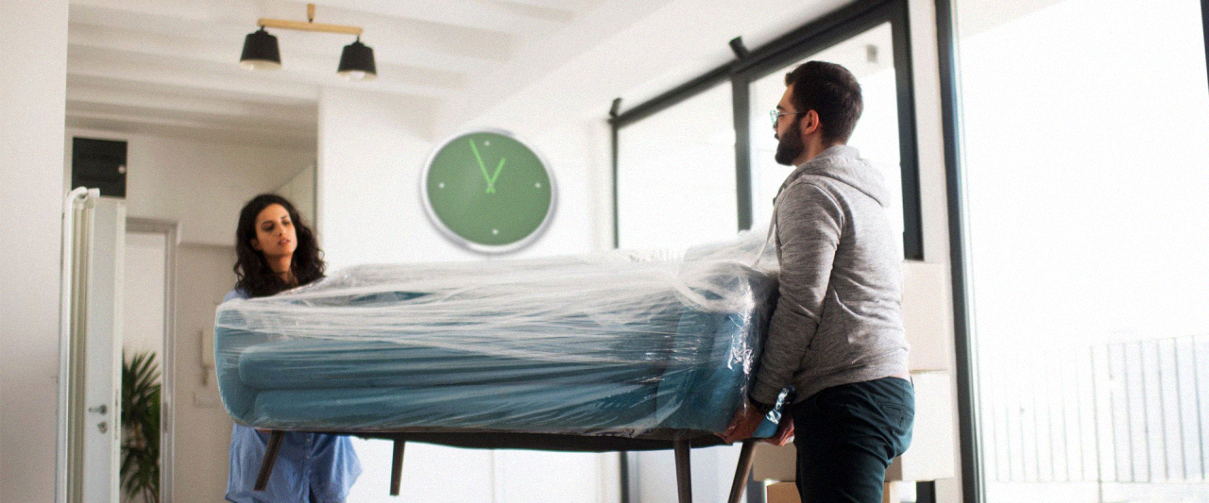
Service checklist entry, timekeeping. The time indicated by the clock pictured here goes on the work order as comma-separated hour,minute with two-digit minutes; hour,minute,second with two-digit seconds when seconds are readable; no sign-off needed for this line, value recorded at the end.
12,57
